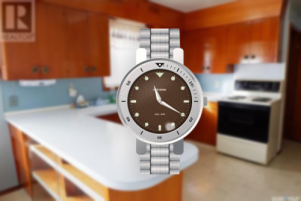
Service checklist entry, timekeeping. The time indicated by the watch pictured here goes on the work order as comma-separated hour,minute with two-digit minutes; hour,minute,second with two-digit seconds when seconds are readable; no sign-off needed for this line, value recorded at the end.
11,20
